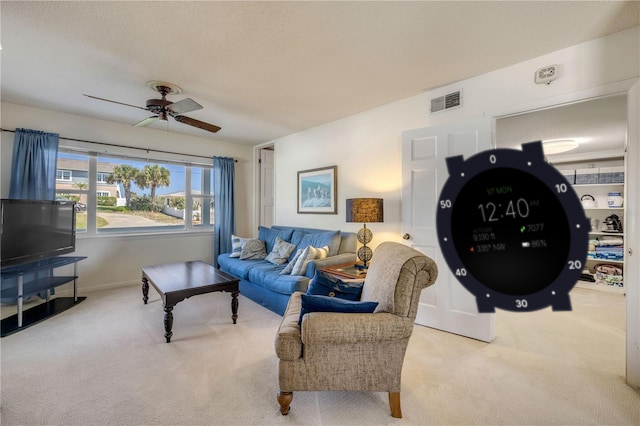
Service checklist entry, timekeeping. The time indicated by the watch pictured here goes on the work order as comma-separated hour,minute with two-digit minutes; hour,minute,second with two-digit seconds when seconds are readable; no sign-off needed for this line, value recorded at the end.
12,40
